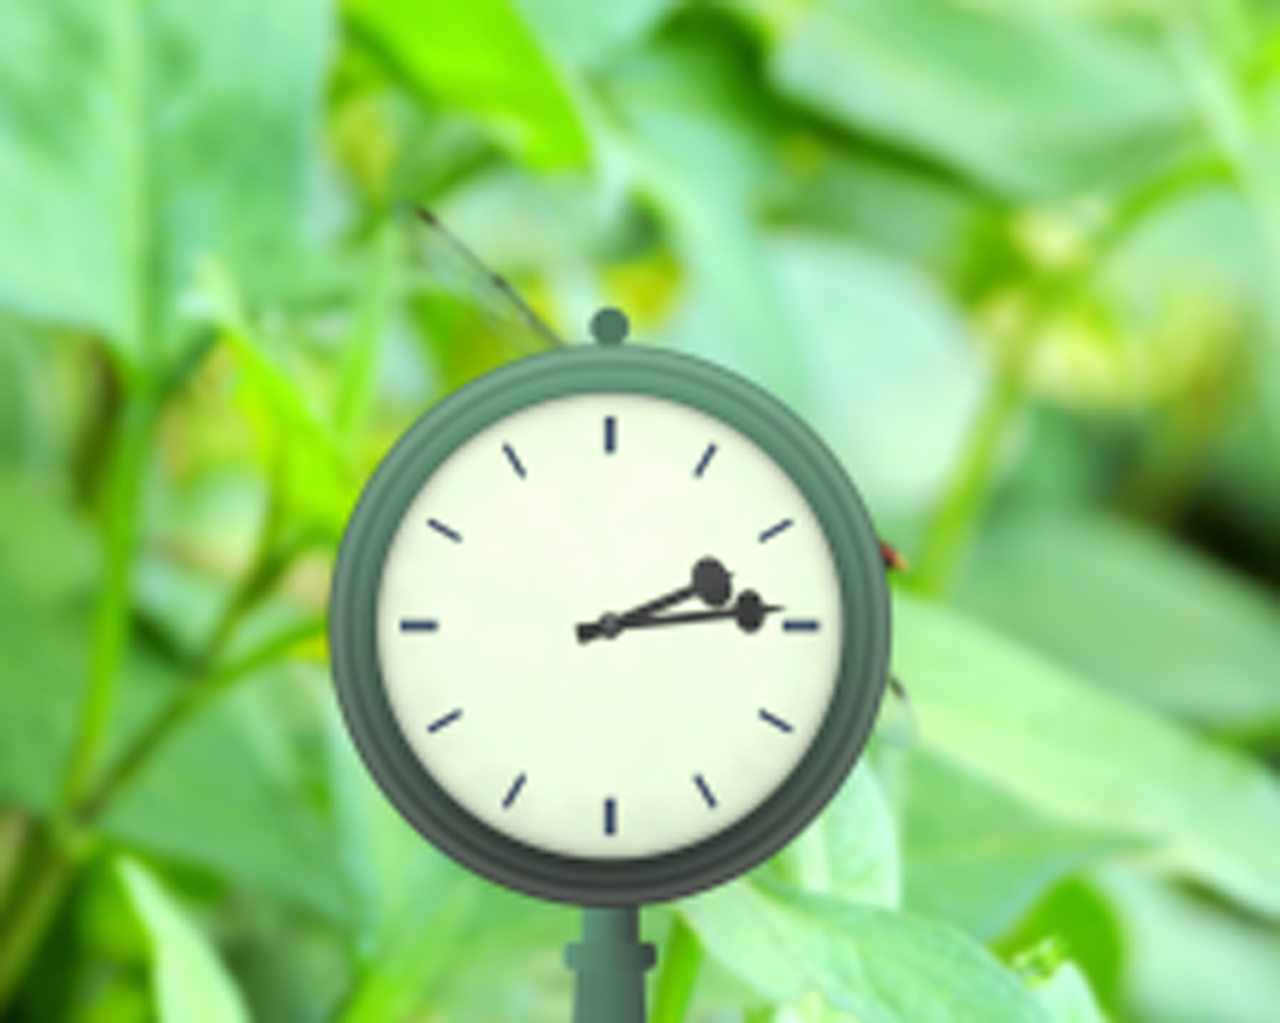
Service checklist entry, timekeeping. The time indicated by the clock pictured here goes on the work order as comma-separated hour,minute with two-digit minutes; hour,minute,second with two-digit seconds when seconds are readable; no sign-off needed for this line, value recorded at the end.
2,14
